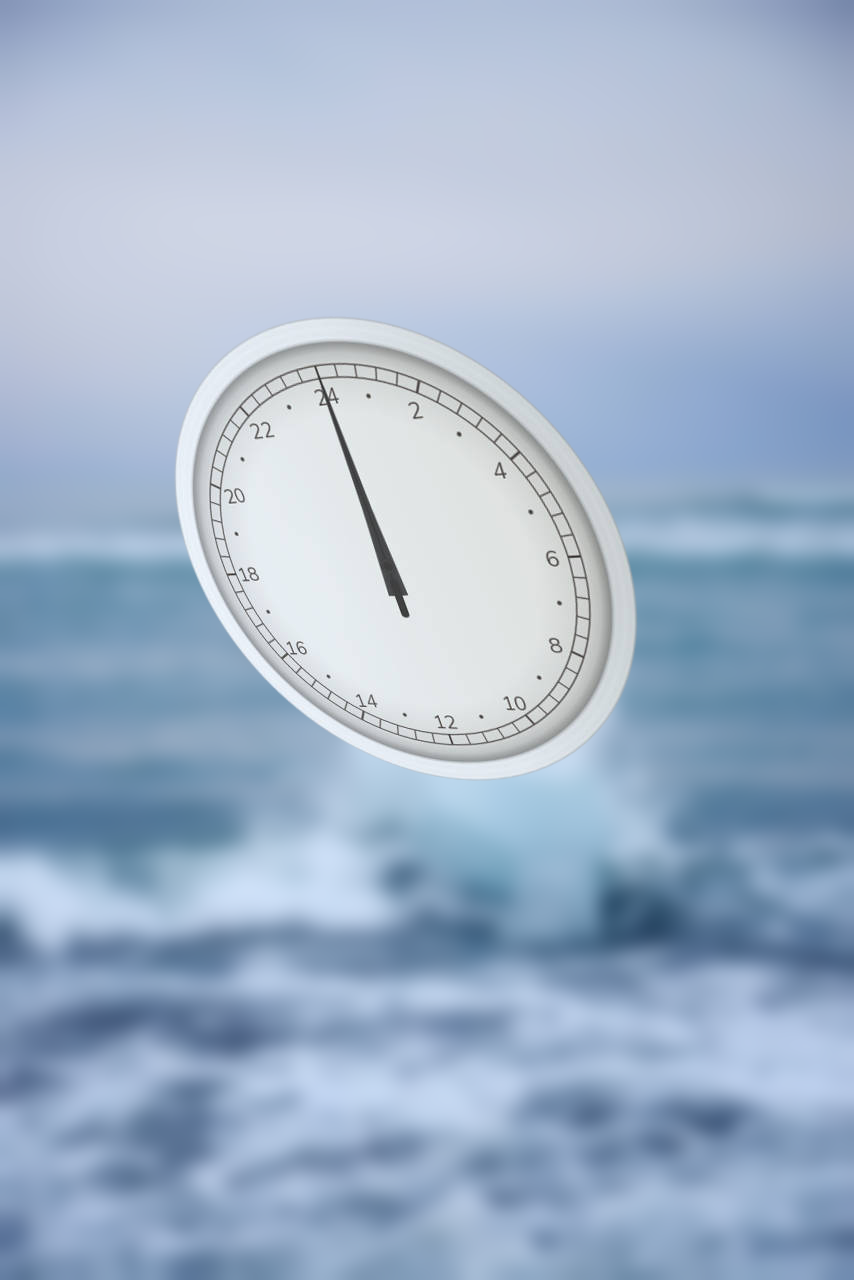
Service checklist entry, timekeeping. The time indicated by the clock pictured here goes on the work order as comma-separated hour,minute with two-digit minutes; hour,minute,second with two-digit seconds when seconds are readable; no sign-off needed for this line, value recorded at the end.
0,00,00
